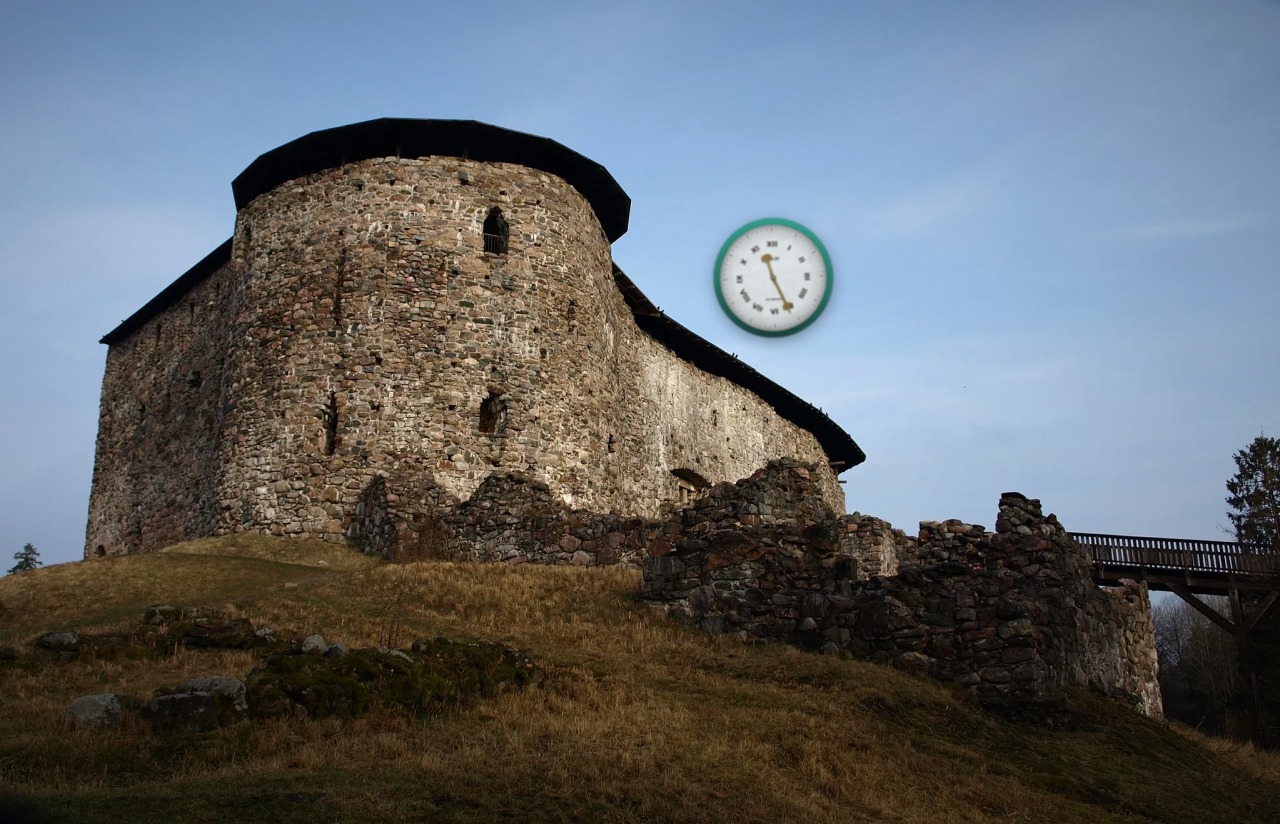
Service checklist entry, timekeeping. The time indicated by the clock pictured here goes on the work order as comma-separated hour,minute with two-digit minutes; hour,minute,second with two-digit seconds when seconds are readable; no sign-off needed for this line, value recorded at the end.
11,26
